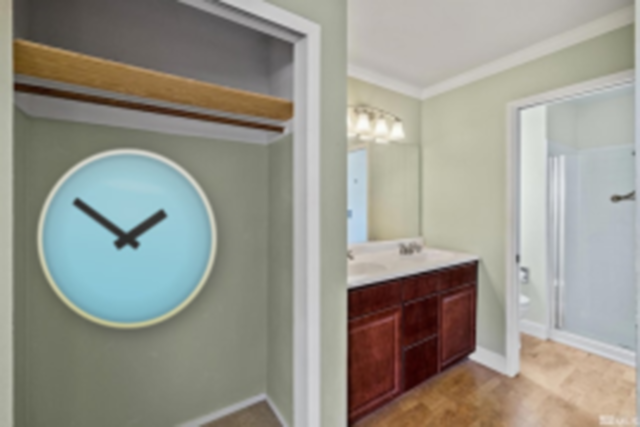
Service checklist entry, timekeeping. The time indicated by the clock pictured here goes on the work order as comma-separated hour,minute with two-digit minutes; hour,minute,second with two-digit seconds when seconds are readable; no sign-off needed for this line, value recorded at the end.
1,51
